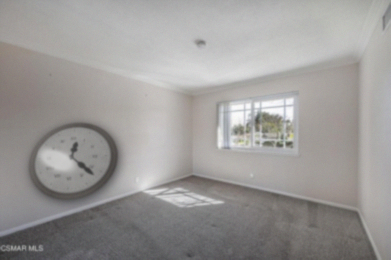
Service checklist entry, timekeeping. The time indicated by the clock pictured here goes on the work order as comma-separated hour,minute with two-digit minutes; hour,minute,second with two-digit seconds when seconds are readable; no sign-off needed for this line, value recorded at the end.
12,22
